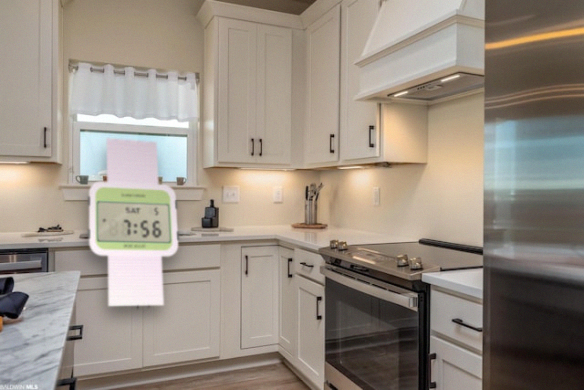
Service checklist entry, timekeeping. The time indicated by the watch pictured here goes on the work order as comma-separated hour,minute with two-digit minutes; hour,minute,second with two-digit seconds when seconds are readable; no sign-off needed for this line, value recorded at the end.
7,56
